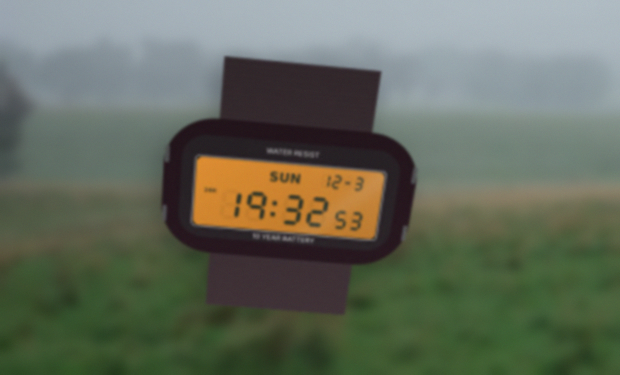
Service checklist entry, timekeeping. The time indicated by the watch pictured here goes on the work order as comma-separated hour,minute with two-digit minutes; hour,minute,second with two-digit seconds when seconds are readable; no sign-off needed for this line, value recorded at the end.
19,32,53
